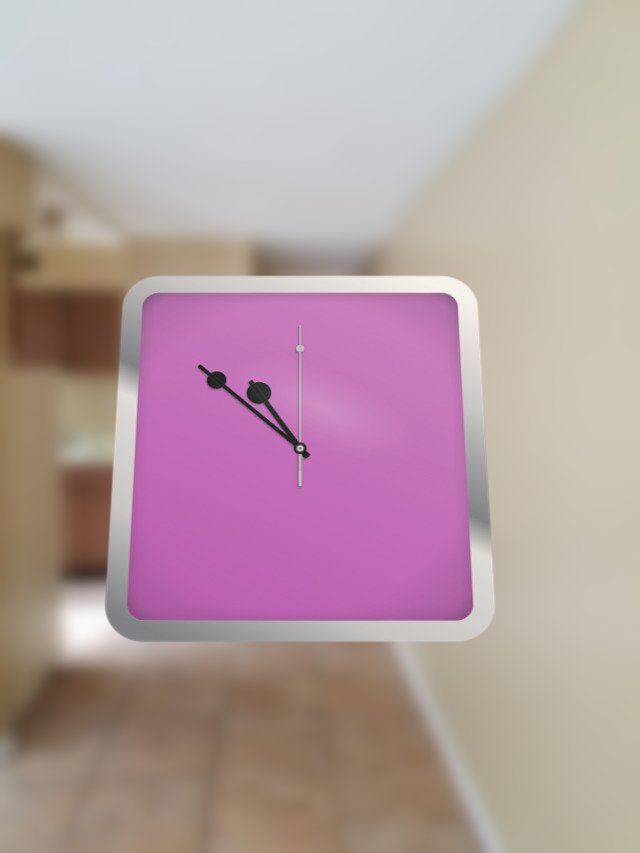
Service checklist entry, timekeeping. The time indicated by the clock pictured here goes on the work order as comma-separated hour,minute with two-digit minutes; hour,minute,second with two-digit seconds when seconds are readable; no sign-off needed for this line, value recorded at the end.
10,52,00
